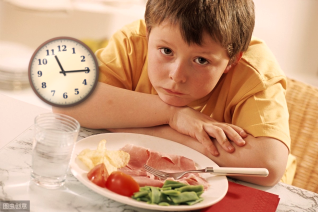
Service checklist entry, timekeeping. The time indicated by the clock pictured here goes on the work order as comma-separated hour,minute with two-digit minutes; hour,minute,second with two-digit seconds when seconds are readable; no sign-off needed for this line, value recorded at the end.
11,15
